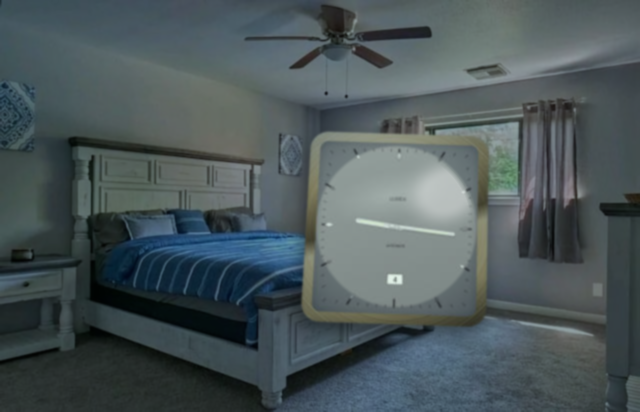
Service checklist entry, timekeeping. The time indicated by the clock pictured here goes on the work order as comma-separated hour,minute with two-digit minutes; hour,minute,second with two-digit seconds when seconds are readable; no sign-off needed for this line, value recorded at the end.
9,16
